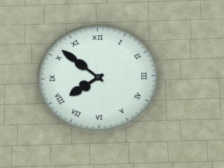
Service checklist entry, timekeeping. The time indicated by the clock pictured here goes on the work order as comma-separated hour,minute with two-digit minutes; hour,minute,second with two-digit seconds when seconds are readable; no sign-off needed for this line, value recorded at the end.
7,52
